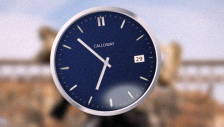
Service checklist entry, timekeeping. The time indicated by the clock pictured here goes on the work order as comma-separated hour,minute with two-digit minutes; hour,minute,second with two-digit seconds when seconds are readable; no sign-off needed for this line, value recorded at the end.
6,53
